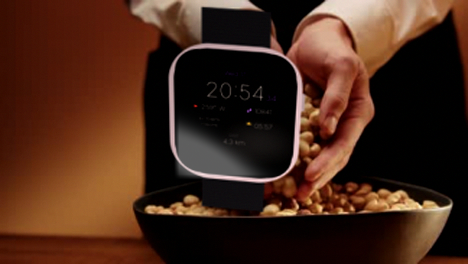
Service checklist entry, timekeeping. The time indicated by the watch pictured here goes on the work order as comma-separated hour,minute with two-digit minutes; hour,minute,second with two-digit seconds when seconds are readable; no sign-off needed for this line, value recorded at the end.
20,54
